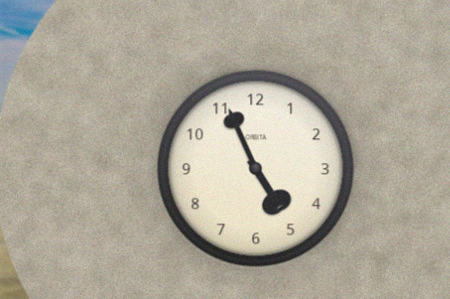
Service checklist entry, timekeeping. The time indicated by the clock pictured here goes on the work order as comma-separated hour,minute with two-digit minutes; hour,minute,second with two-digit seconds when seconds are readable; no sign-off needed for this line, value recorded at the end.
4,56
